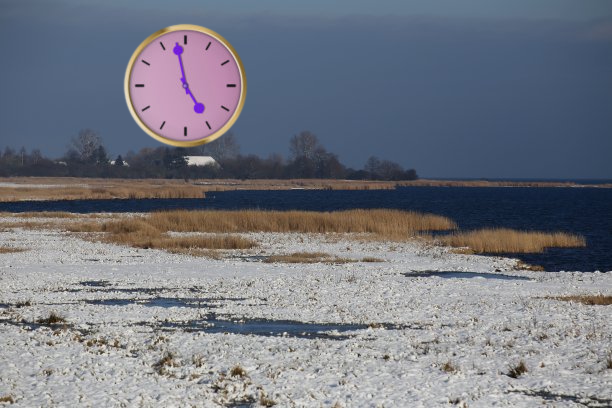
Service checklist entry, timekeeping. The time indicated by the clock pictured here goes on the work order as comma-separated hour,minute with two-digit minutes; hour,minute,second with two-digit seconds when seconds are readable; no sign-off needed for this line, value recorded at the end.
4,58
